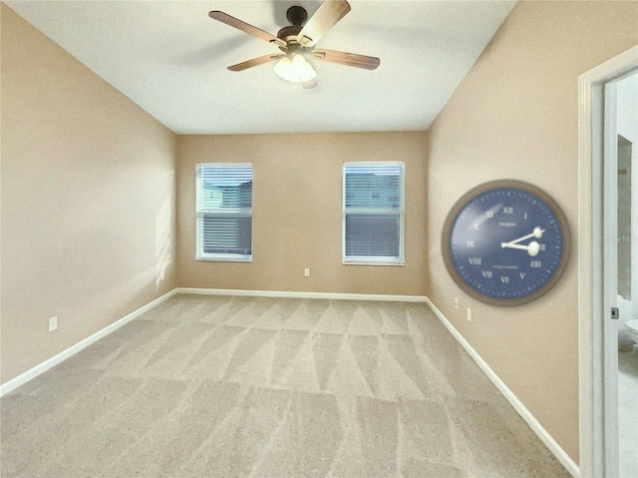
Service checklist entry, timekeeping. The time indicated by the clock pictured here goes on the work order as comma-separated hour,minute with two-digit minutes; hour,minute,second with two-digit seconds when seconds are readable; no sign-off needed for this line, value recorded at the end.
3,11
